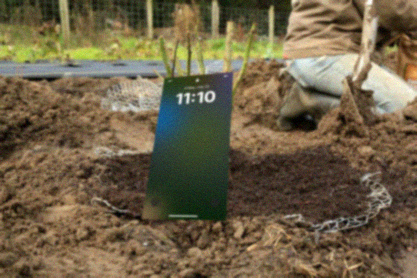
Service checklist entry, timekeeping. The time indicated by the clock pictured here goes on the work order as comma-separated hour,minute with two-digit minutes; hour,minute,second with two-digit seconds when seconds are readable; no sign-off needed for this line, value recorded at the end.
11,10
